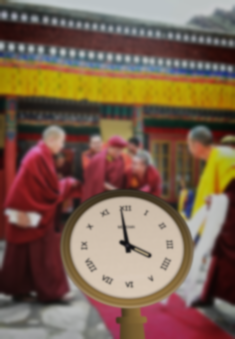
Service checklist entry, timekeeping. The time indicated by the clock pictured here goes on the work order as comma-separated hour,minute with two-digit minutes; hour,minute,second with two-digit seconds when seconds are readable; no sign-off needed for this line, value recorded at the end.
3,59
